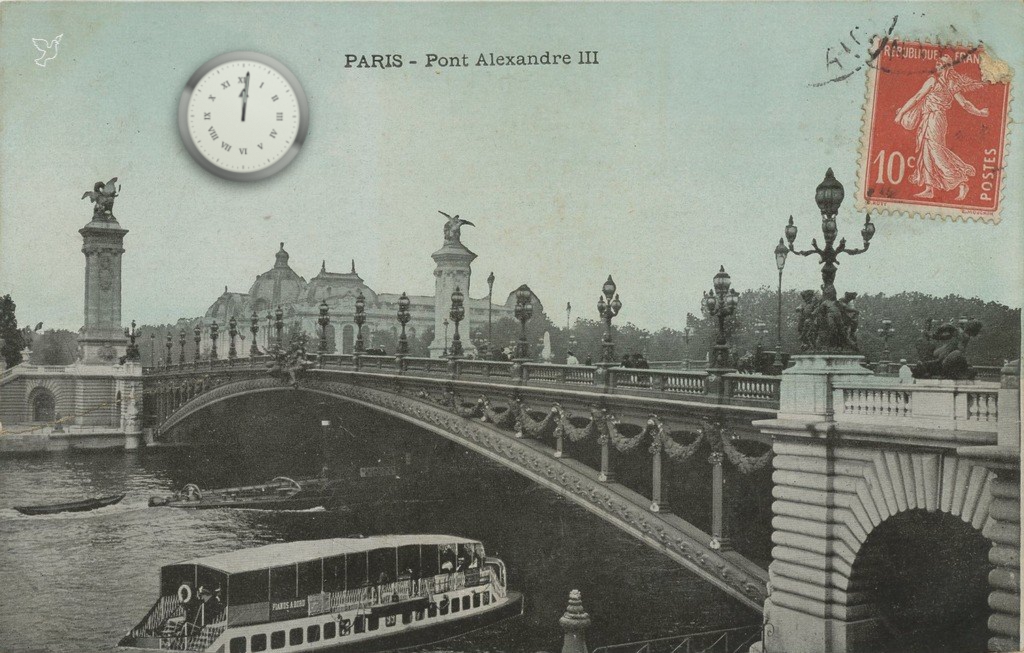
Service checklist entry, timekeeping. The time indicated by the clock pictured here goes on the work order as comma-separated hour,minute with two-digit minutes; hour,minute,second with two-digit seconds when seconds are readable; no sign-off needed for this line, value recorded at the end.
12,01
